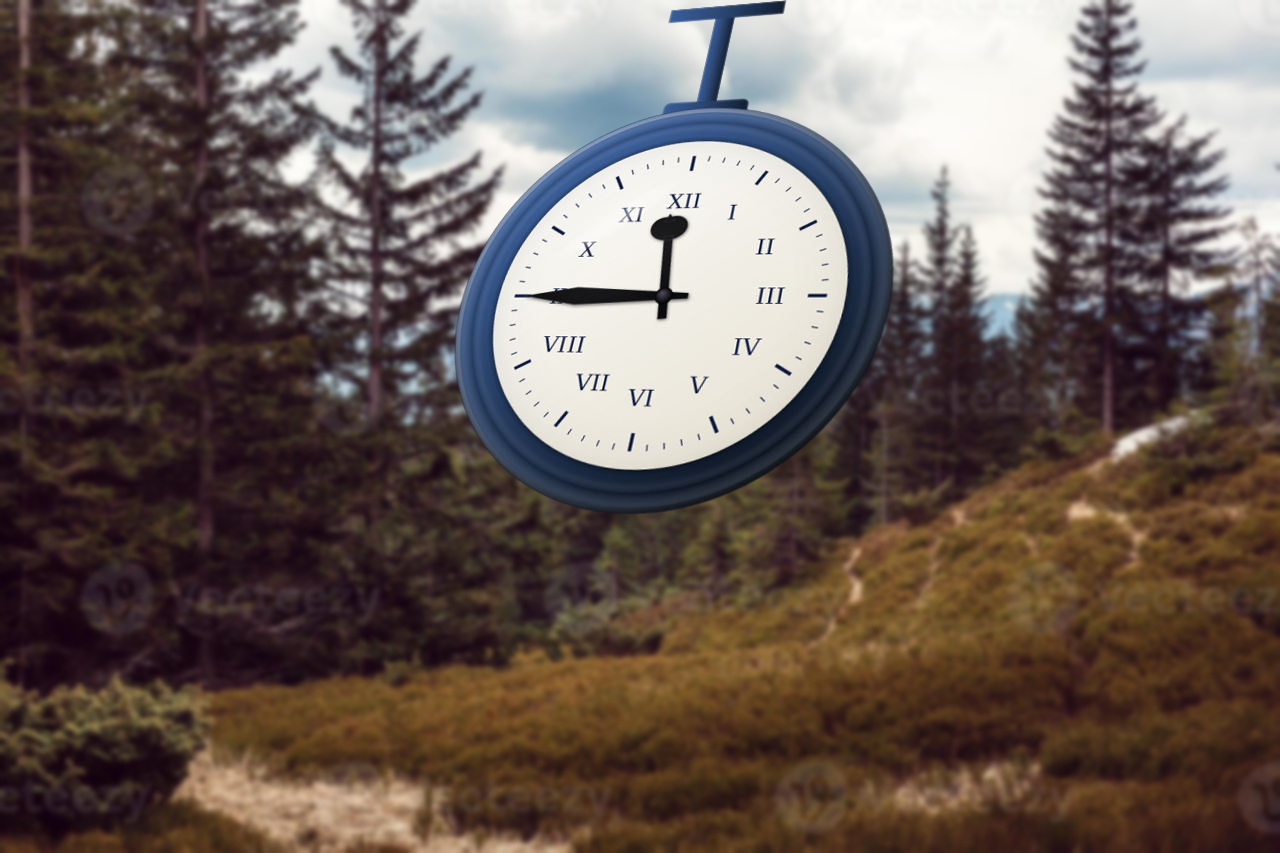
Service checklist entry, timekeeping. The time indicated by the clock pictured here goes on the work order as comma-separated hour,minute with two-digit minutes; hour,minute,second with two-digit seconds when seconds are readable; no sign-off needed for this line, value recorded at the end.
11,45
